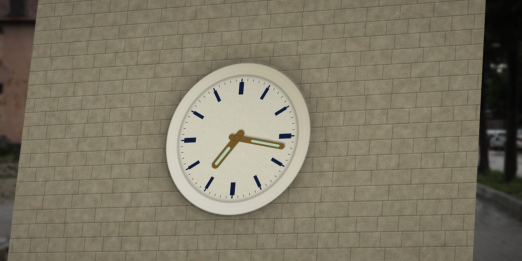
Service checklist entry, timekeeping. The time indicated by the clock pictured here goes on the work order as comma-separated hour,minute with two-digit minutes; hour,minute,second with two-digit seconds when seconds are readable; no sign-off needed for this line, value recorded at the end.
7,17
